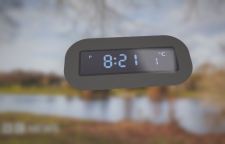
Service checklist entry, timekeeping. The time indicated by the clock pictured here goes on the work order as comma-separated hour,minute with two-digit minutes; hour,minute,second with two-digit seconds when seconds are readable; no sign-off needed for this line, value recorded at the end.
8,21
